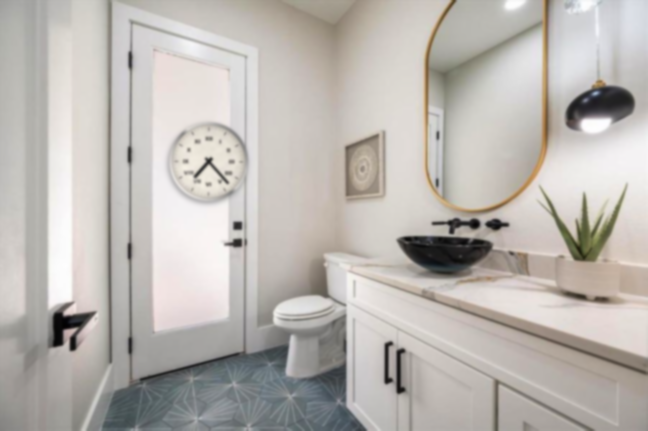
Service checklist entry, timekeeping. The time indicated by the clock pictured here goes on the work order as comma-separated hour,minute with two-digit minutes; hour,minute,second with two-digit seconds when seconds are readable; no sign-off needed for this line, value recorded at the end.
7,23
